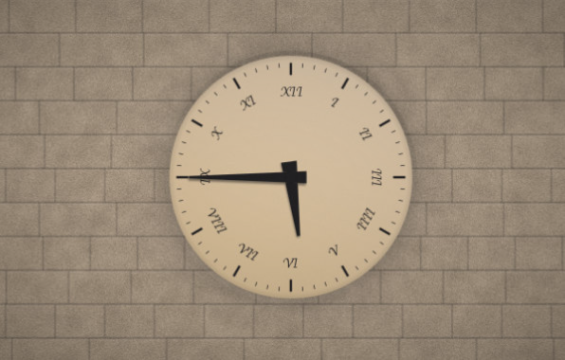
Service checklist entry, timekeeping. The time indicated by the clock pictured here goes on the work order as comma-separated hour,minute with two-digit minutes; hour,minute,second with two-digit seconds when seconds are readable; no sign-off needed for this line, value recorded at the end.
5,45
